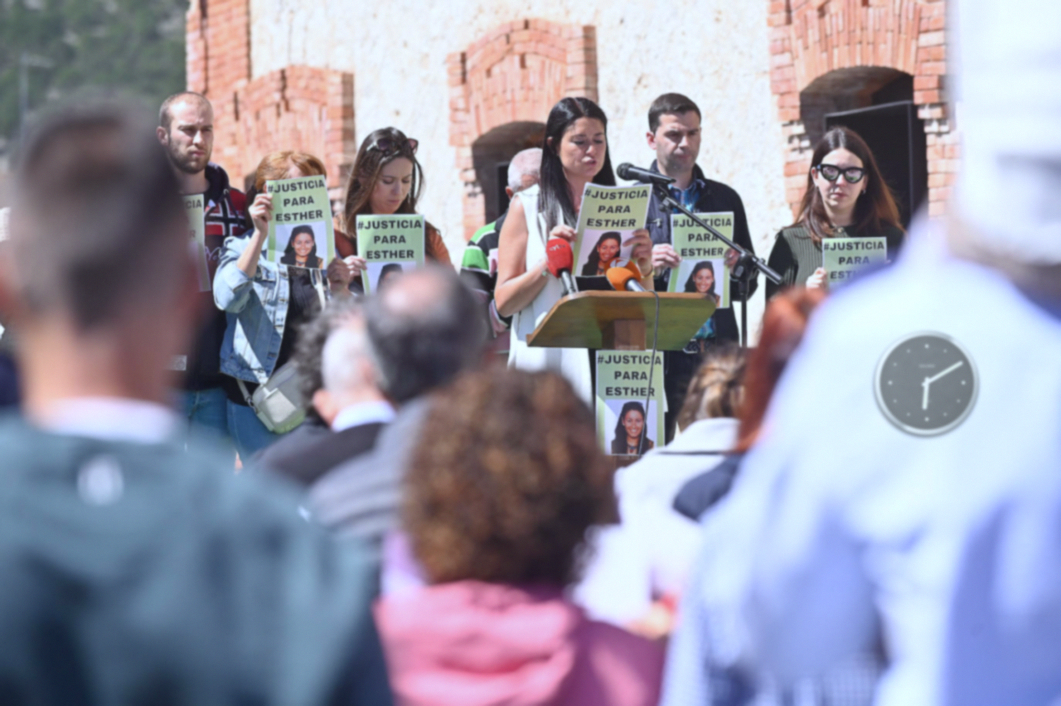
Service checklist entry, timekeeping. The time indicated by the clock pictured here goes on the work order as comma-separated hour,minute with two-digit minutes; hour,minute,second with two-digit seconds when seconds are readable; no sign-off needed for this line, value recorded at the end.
6,10
